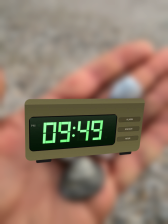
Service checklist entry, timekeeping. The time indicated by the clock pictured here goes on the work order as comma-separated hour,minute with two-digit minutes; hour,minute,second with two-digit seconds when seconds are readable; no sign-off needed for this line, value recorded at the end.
9,49
